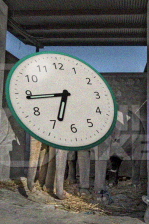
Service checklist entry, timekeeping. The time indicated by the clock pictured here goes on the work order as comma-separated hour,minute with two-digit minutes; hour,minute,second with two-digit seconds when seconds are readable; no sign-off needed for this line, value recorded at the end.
6,44
